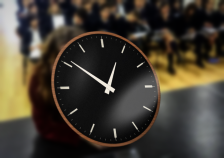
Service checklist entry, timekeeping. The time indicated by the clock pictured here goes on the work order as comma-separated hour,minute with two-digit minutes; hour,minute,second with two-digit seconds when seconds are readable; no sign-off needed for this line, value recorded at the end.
12,51
